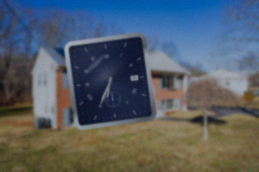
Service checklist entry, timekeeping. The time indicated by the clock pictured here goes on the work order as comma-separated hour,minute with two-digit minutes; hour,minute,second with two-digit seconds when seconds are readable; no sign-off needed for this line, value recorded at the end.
6,35
